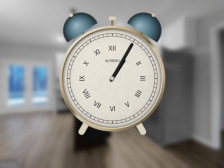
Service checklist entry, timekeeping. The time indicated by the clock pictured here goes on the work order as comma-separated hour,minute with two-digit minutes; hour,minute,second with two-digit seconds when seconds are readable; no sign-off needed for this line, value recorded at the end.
1,05
